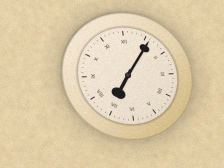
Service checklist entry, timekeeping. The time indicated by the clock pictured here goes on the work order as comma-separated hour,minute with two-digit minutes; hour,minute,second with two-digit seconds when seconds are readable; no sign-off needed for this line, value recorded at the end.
7,06
